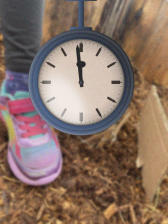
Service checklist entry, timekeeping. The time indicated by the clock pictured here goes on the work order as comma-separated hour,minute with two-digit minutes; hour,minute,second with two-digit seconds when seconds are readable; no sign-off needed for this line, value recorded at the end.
11,59
